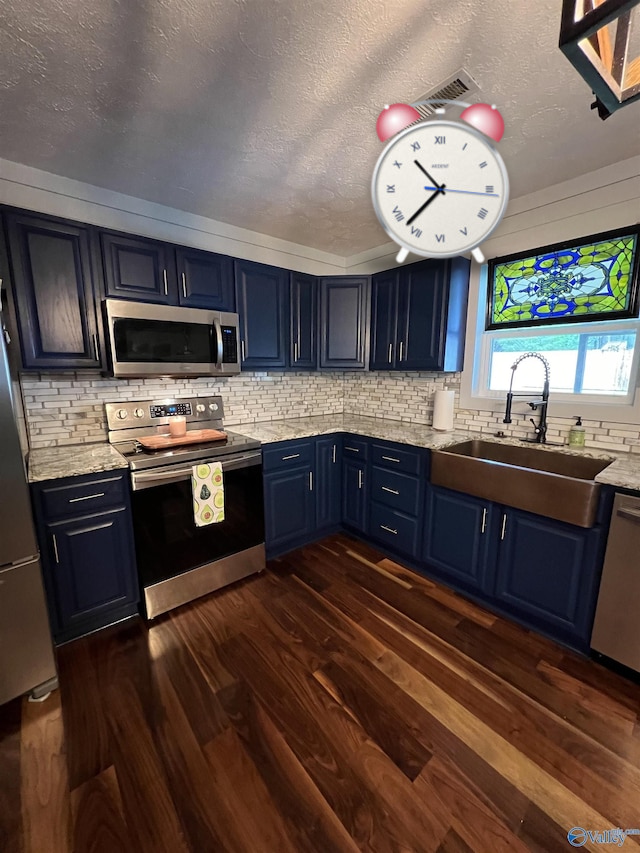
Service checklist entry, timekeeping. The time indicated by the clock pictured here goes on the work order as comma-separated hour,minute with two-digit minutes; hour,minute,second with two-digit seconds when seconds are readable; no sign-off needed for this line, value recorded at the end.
10,37,16
